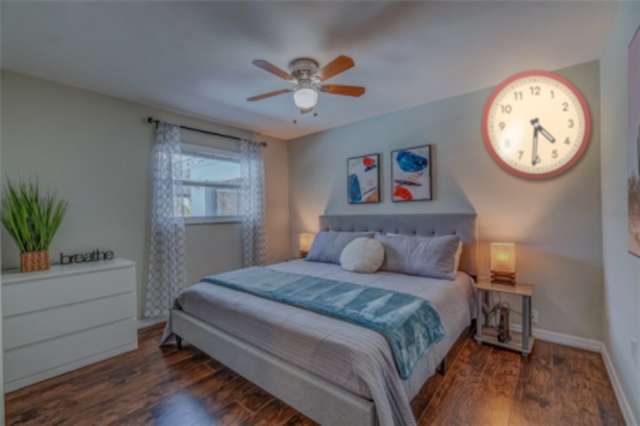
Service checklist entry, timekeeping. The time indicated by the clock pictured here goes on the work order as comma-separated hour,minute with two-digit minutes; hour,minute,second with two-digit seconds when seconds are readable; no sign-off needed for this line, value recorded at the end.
4,31
